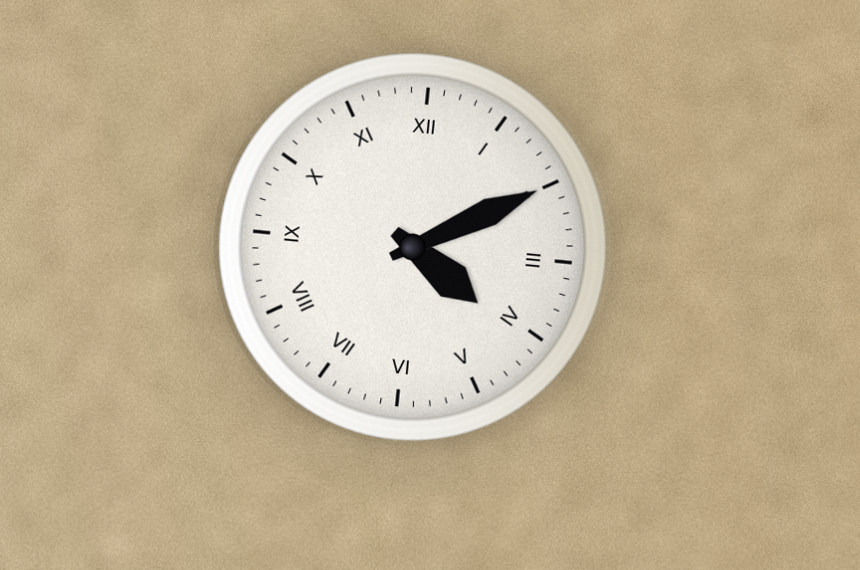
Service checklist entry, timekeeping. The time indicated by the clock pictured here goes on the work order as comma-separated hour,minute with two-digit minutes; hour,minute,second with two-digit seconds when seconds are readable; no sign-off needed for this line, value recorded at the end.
4,10
